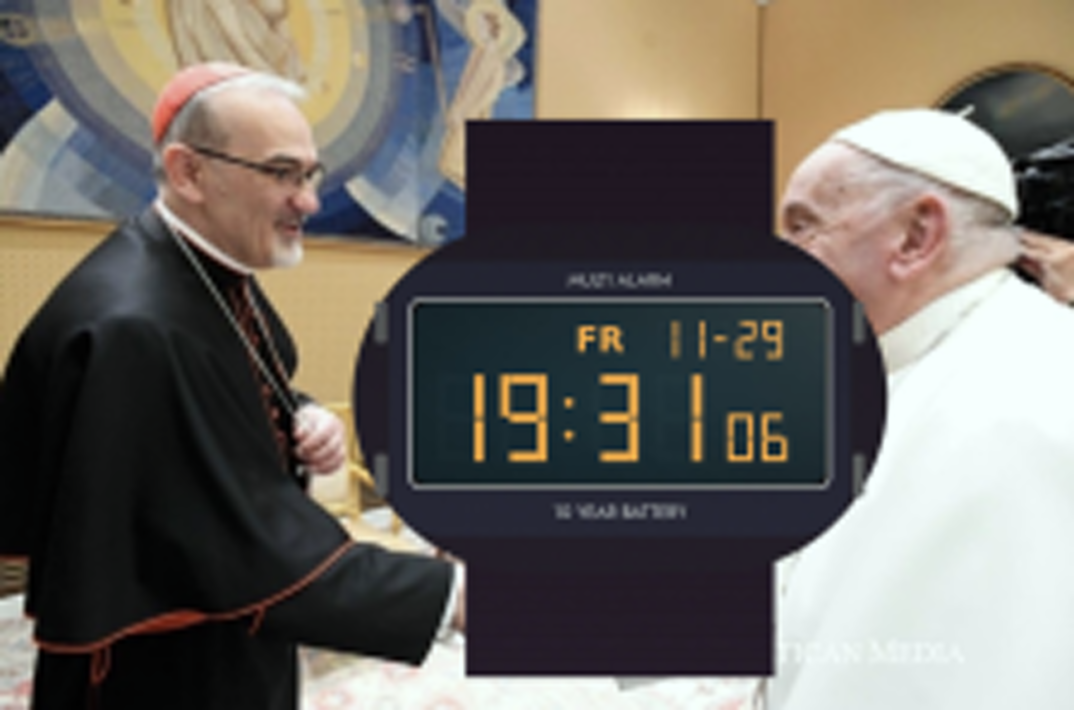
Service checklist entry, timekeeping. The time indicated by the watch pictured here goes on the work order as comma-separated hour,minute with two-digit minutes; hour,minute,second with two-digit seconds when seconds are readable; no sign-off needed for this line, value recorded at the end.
19,31,06
